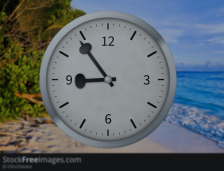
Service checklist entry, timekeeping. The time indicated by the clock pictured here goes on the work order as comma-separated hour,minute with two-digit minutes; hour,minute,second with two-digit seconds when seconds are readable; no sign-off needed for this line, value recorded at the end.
8,54
